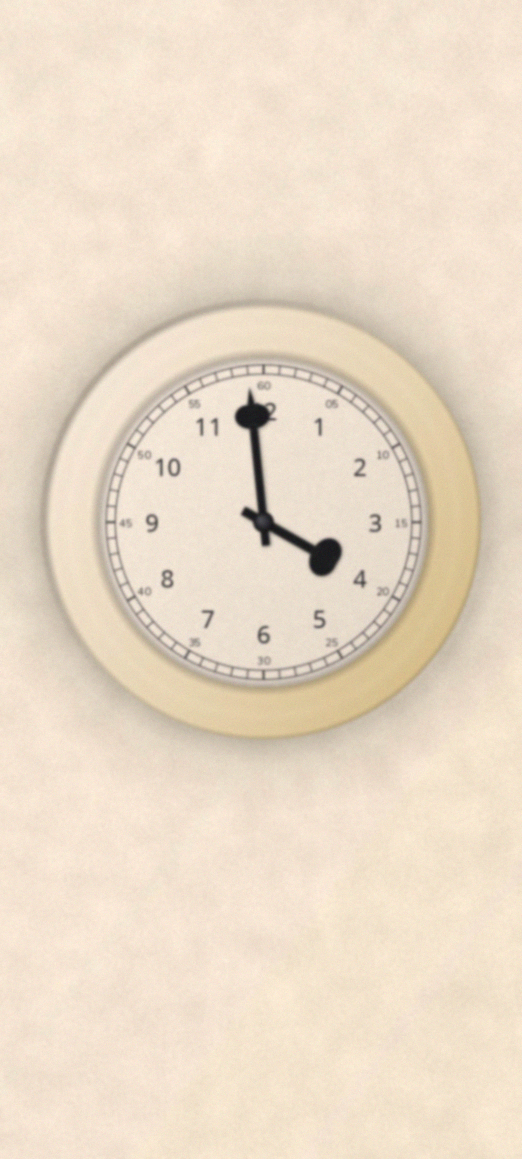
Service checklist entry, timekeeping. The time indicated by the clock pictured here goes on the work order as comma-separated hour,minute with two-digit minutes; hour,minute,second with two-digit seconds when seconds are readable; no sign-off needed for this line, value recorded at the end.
3,59
